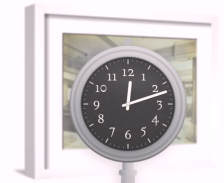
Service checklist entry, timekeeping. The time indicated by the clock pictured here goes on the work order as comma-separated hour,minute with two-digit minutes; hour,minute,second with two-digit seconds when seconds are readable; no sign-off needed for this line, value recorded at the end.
12,12
